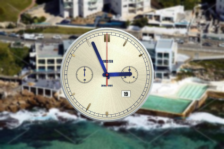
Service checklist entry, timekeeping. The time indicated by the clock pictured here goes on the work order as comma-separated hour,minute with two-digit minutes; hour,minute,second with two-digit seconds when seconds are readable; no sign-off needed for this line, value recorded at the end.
2,56
